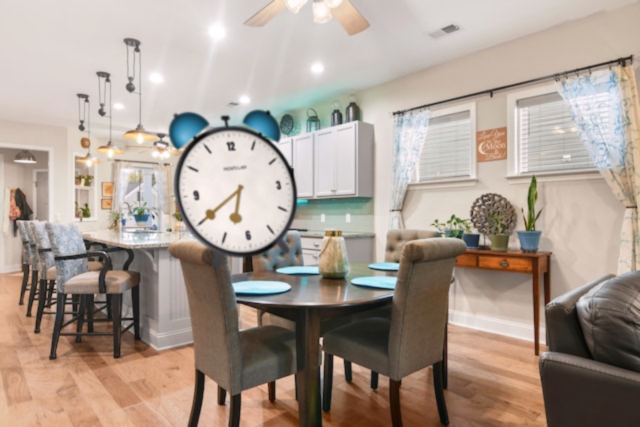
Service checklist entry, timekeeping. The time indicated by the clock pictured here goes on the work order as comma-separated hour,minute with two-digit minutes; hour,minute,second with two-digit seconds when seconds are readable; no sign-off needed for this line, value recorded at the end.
6,40
